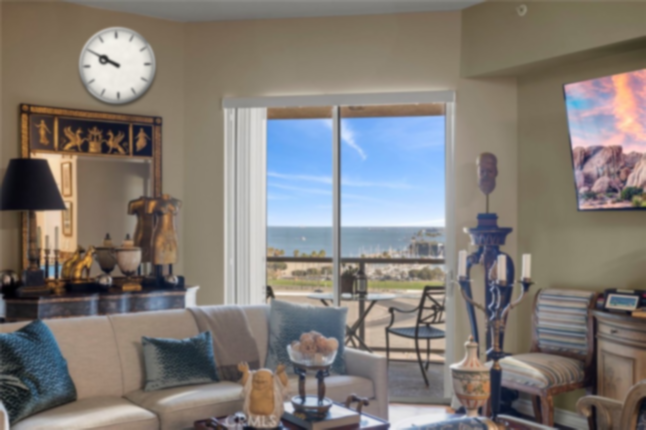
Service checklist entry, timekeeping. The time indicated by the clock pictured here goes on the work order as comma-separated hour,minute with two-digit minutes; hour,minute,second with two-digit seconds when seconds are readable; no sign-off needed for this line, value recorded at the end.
9,50
